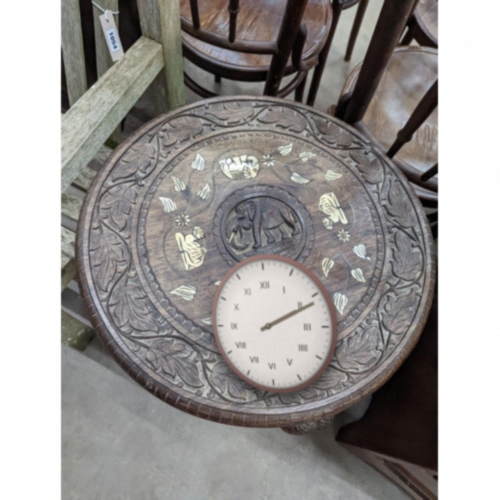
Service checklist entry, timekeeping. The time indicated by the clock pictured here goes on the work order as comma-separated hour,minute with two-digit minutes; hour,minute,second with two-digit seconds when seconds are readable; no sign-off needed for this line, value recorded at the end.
2,11
